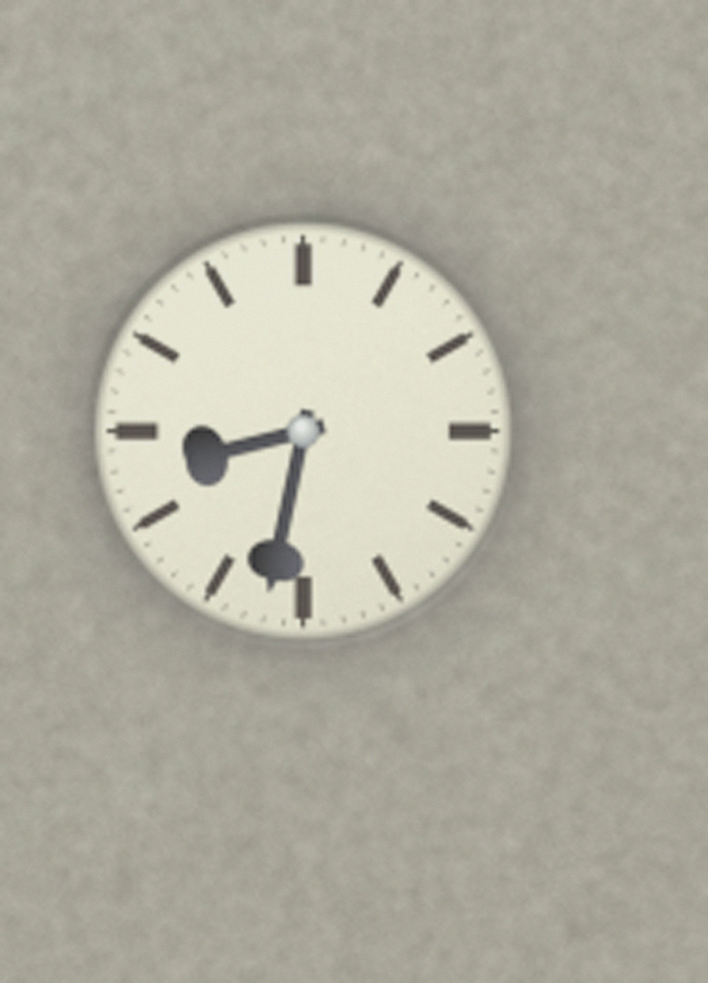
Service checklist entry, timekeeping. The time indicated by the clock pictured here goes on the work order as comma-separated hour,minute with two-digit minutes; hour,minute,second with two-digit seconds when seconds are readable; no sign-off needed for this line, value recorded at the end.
8,32
